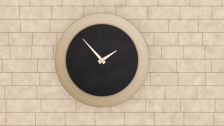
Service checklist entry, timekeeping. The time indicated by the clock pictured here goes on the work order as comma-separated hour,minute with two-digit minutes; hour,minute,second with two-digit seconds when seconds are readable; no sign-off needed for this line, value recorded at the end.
1,53
